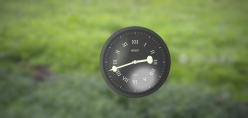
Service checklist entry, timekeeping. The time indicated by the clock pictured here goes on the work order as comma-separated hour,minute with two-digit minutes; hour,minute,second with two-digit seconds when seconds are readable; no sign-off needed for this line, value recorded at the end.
2,42
